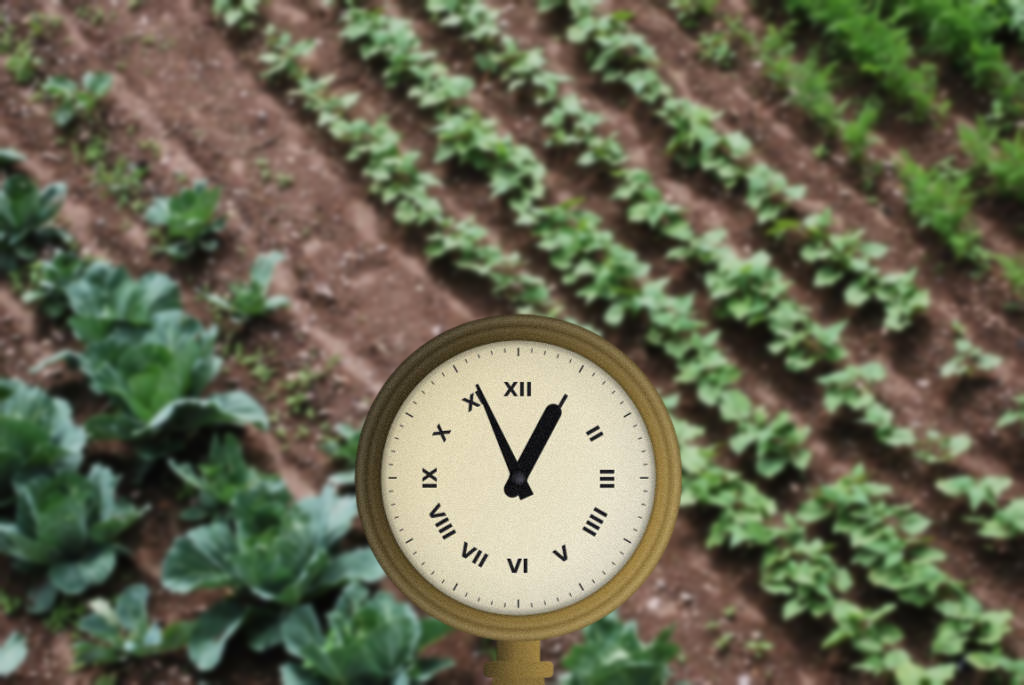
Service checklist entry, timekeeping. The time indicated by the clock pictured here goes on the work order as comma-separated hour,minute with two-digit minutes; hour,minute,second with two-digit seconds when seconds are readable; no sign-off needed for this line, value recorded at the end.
12,56
